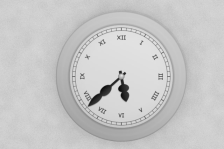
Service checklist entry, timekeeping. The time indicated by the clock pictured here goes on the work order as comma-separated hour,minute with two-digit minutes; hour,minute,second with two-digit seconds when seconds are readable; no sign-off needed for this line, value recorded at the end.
5,38
